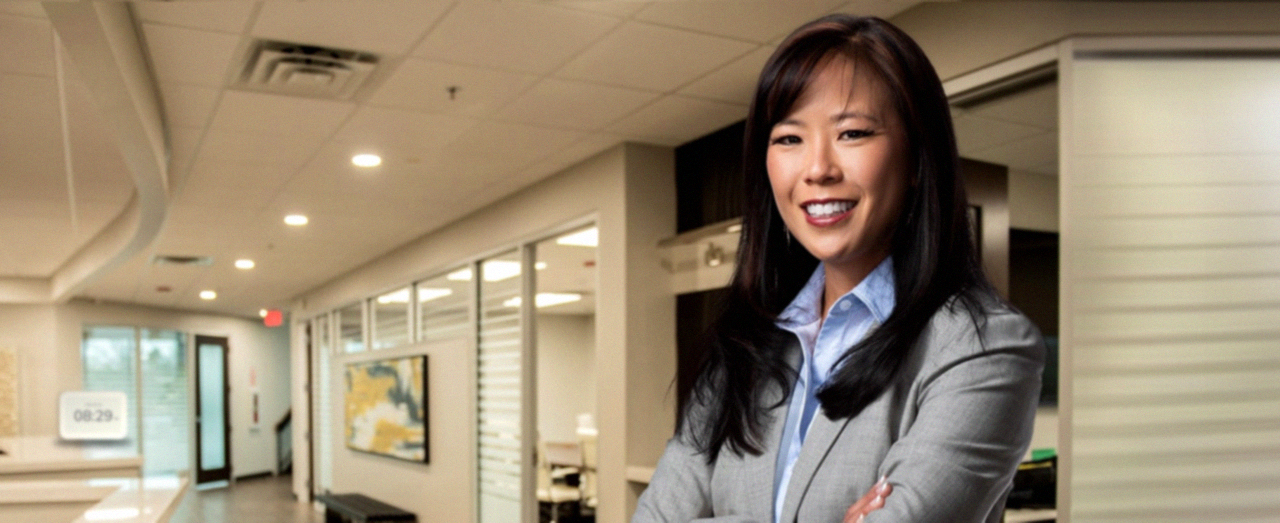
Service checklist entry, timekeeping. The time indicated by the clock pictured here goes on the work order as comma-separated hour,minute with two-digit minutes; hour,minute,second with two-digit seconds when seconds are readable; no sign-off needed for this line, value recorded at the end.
8,29
